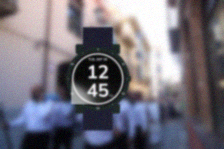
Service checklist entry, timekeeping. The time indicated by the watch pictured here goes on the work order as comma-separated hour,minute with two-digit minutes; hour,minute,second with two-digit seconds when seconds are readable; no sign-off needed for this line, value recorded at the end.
12,45
